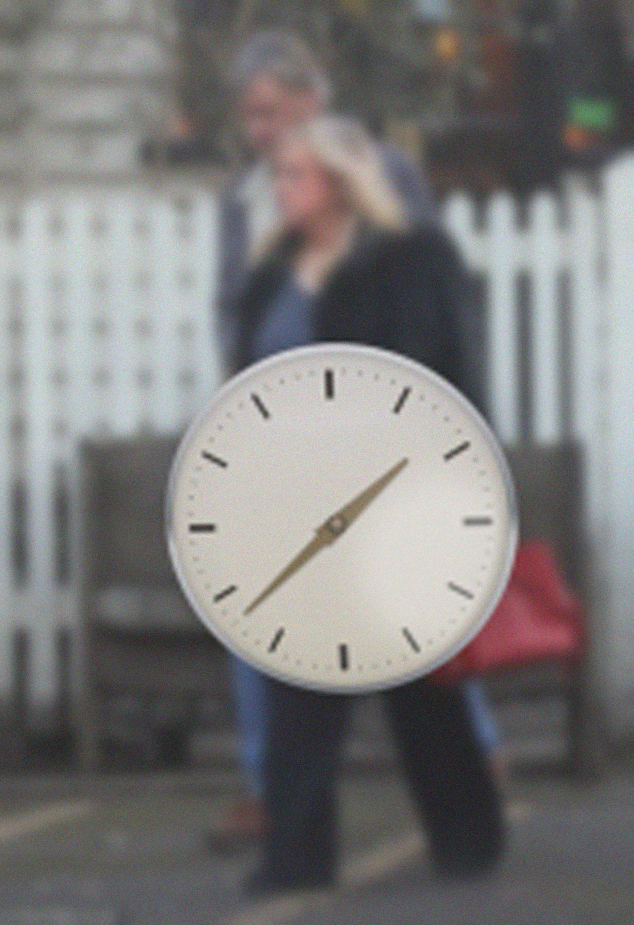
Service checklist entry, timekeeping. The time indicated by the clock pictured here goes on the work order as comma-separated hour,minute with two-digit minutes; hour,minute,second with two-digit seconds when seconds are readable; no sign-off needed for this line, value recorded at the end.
1,38
